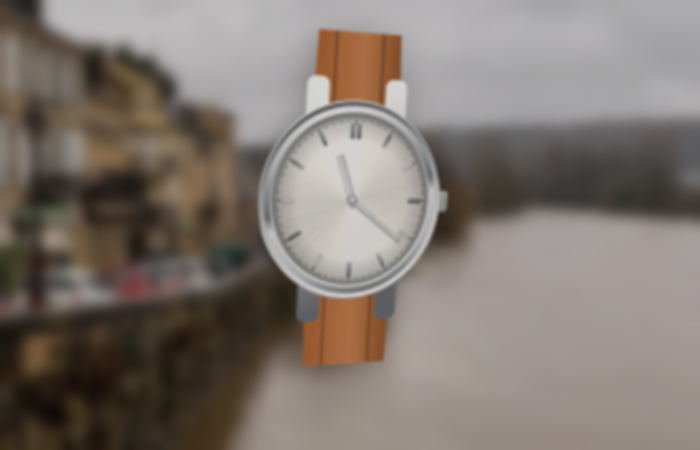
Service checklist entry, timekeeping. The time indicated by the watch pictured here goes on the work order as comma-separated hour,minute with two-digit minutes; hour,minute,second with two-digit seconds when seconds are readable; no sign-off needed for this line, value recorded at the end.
11,21
